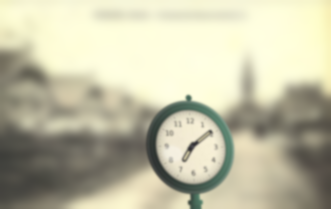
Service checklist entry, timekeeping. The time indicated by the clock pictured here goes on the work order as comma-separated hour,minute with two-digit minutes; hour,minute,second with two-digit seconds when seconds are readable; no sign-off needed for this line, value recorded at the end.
7,09
